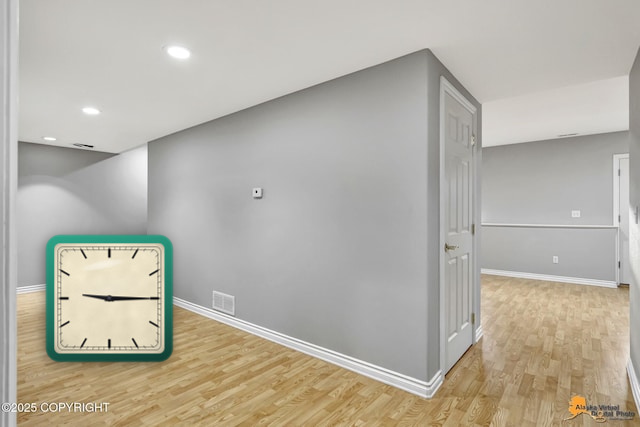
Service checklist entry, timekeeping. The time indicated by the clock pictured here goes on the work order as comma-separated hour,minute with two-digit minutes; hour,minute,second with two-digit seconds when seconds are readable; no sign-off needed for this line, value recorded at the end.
9,15
